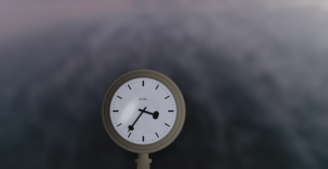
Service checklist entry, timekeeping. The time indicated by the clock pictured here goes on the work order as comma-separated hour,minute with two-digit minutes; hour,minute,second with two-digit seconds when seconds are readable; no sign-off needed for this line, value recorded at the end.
3,36
